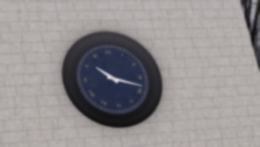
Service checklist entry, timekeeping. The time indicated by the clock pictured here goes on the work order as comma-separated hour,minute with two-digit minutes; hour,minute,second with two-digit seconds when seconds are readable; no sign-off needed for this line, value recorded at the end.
10,18
